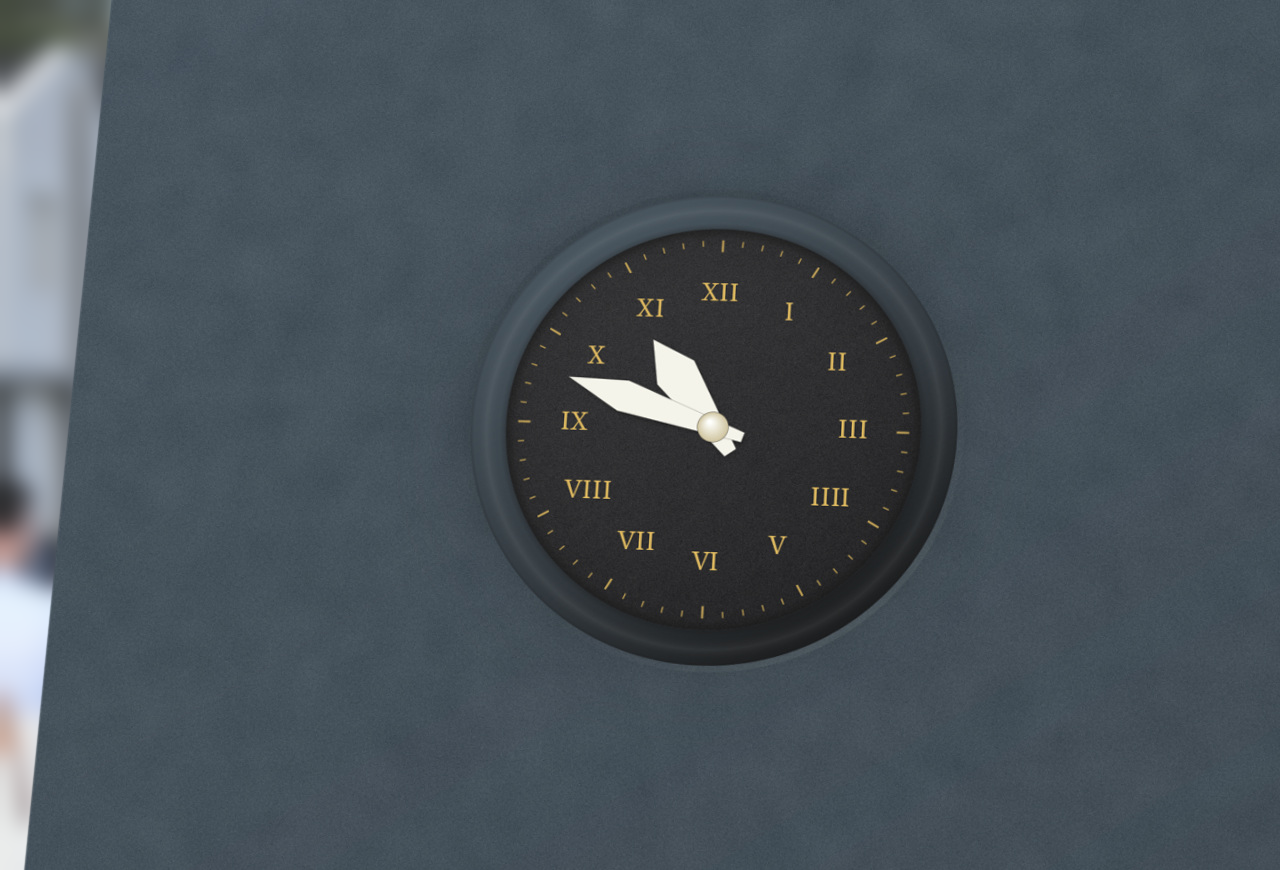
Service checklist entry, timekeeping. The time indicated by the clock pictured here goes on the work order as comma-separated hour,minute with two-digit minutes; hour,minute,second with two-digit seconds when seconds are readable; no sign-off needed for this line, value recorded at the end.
10,48
